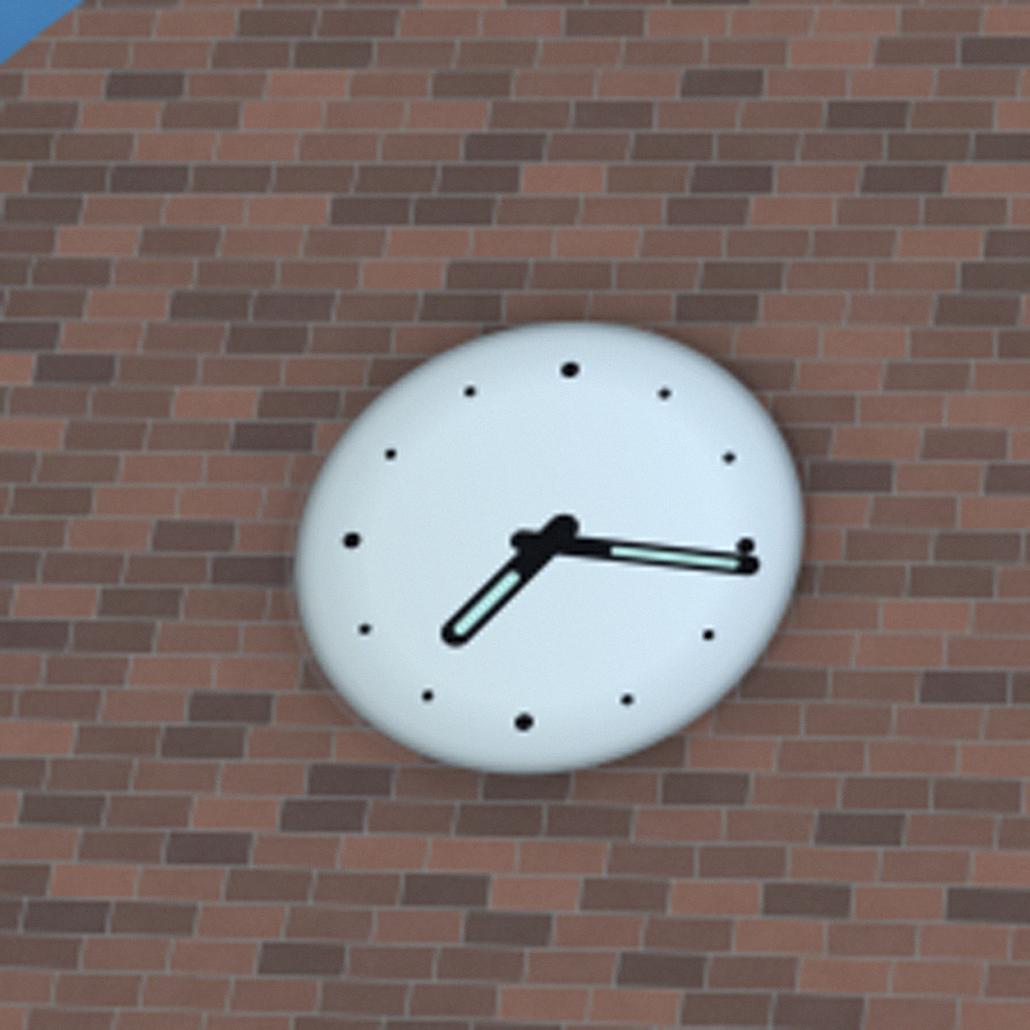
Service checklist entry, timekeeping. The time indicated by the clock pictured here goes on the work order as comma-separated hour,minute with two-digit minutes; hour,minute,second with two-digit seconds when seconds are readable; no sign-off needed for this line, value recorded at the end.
7,16
